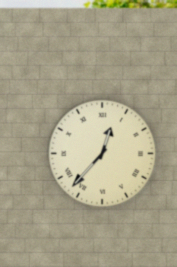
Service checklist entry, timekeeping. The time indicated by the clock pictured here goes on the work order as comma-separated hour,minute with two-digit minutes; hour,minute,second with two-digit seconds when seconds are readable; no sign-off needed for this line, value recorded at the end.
12,37
